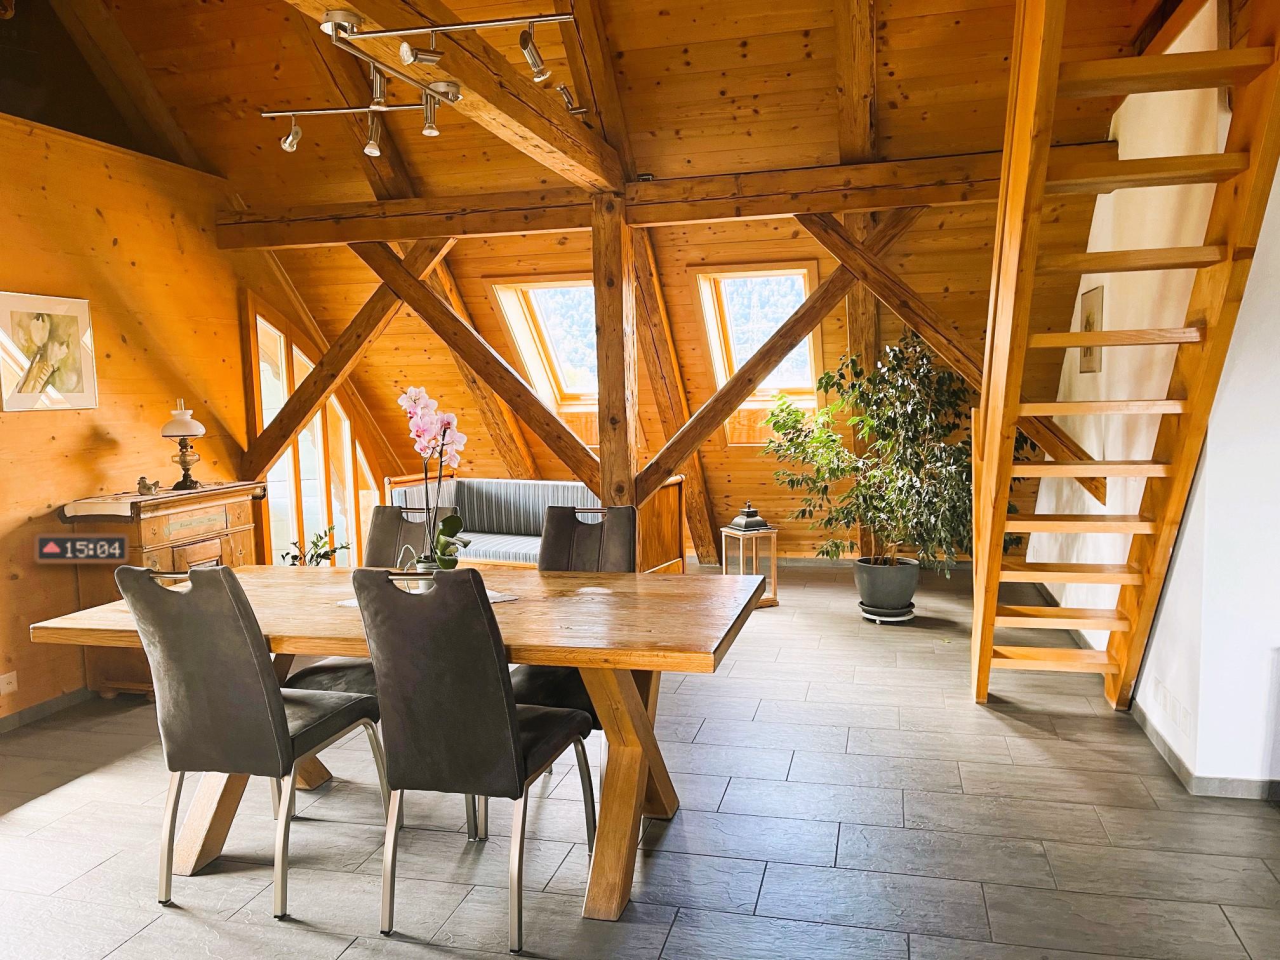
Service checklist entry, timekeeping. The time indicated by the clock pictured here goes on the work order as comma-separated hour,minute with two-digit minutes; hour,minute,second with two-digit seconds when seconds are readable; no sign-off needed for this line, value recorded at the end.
15,04
